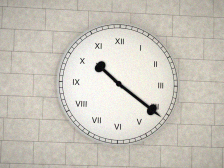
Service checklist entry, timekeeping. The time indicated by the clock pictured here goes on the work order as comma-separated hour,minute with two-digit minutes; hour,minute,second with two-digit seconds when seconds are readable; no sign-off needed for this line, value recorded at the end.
10,21
